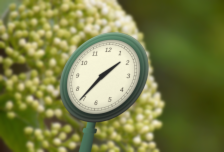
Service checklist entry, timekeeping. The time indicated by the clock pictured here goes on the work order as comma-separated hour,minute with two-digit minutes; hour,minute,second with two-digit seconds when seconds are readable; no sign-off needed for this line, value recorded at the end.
1,36
